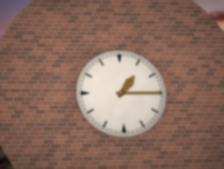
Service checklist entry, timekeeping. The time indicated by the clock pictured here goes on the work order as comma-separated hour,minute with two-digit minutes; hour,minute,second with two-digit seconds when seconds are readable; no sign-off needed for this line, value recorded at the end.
1,15
